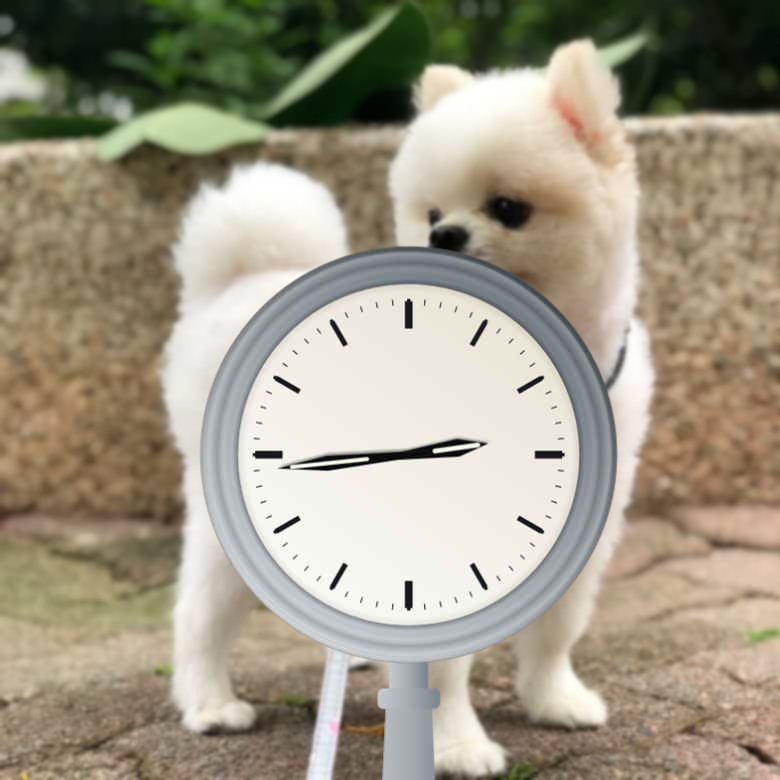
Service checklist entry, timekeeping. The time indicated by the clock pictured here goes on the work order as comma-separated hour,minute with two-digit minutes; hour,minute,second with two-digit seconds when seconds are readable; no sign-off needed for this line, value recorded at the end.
2,44
